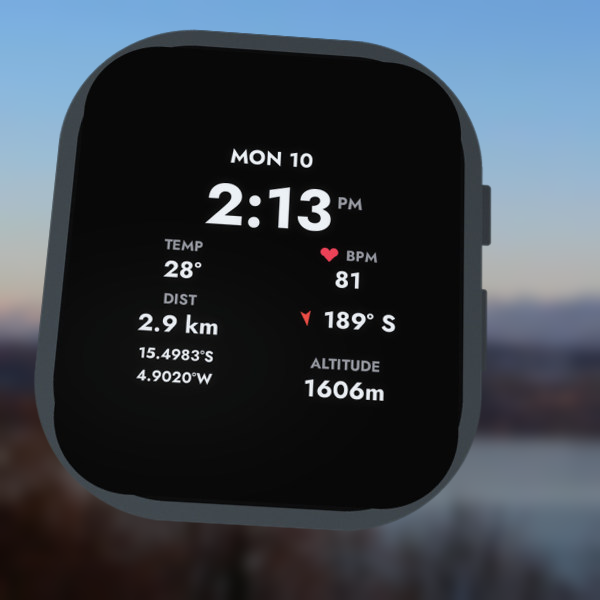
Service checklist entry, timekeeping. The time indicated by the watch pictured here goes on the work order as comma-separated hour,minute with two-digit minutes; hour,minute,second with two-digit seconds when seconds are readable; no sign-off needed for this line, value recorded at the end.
2,13
